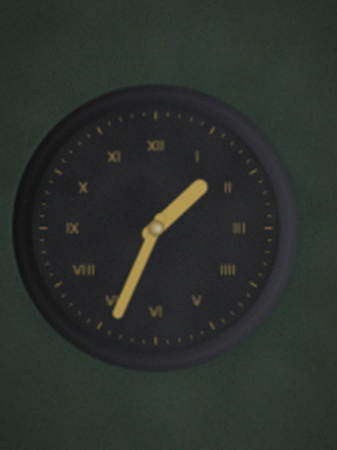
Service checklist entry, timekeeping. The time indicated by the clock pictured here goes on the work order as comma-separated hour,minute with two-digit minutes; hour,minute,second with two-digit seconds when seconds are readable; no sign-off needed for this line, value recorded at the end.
1,34
